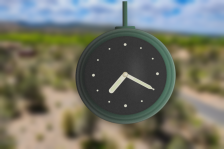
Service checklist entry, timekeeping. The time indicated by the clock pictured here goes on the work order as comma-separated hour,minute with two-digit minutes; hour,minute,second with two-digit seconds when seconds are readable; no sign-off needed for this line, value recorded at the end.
7,20
